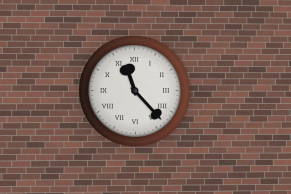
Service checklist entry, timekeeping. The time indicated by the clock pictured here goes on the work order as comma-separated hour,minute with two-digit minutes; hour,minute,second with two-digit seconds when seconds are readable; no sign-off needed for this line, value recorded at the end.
11,23
